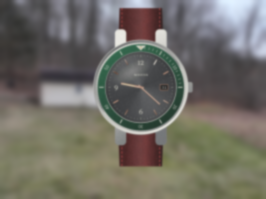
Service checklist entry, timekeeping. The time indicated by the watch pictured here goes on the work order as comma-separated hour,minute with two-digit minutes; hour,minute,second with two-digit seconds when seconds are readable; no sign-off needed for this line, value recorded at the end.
9,22
